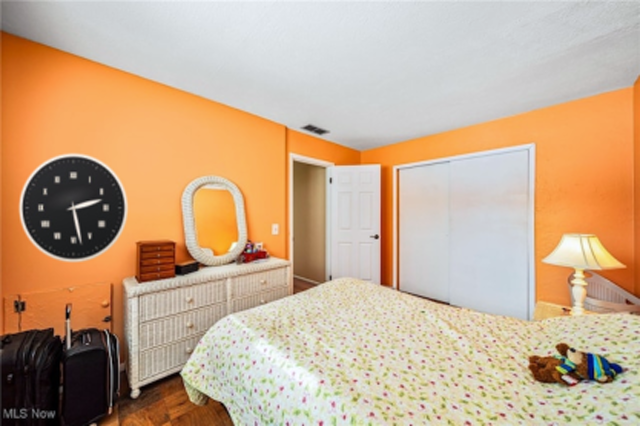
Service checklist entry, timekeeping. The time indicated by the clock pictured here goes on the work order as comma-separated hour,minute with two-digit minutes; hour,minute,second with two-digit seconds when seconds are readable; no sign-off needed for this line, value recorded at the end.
2,28
